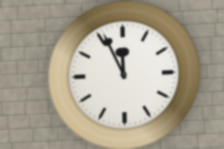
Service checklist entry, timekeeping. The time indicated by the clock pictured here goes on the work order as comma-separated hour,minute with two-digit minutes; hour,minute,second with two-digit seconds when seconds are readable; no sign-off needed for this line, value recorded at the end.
11,56
